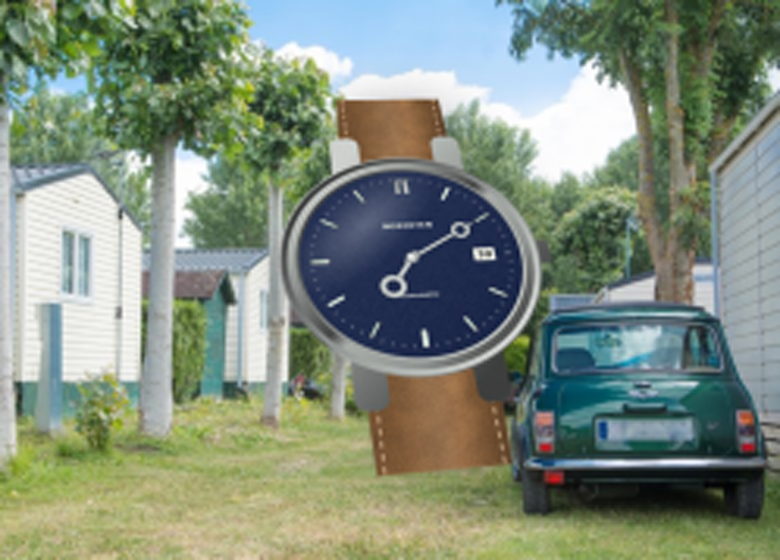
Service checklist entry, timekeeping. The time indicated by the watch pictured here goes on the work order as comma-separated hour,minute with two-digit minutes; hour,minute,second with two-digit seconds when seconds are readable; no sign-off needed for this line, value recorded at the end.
7,10
